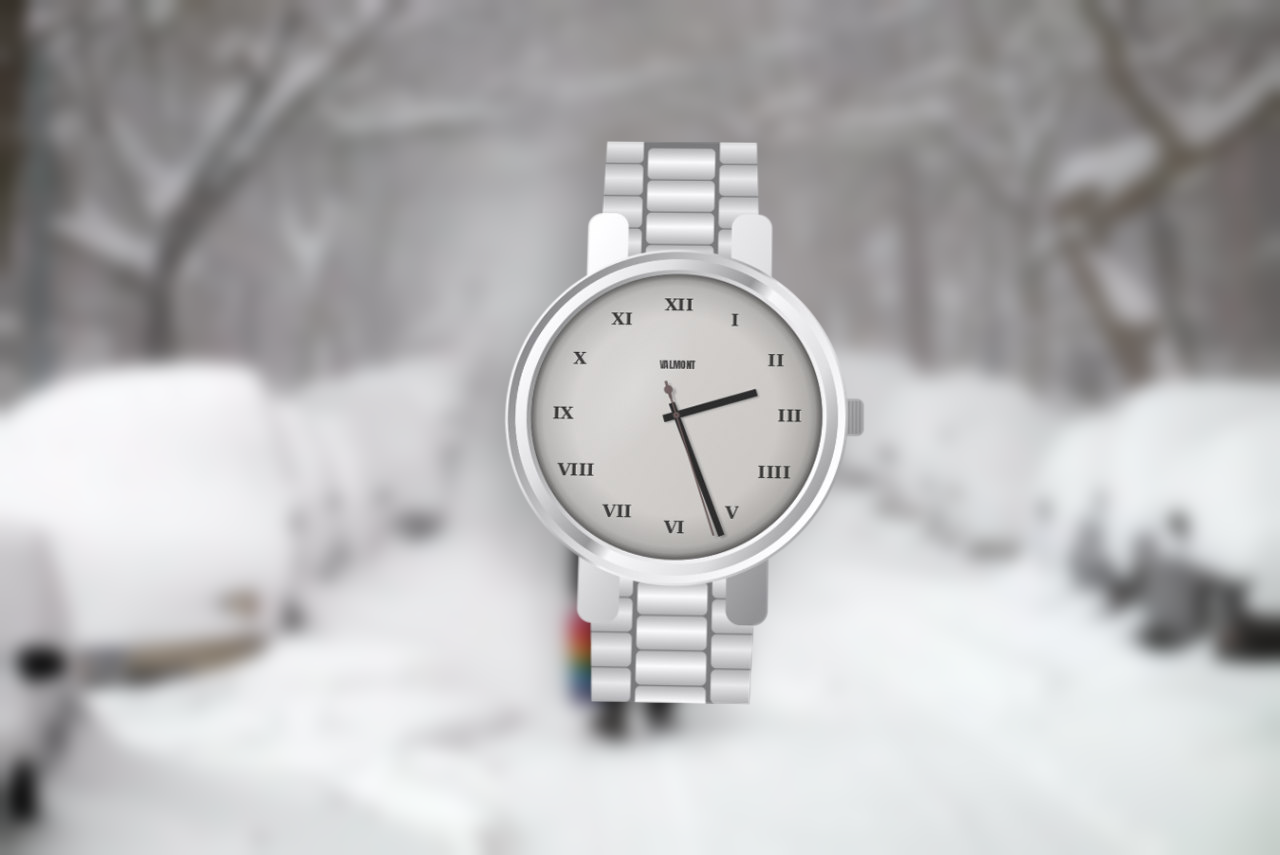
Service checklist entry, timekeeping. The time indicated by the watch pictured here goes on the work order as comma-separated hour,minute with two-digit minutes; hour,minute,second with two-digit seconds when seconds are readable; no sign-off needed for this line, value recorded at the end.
2,26,27
